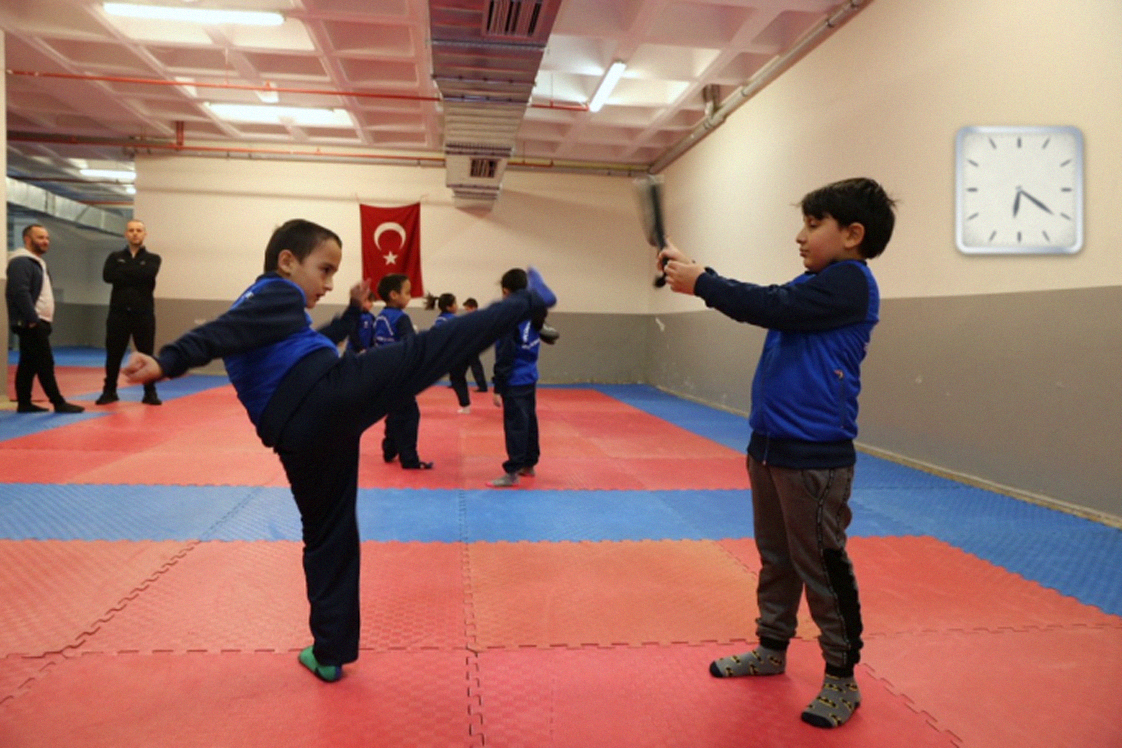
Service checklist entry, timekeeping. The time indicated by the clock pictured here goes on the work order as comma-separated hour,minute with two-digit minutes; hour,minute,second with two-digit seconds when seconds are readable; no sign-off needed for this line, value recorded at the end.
6,21
